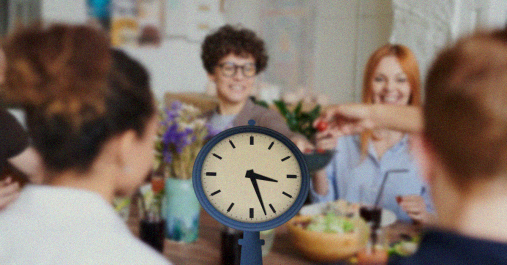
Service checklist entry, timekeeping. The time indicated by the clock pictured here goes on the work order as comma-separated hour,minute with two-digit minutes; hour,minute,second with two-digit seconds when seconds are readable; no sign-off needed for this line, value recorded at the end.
3,27
